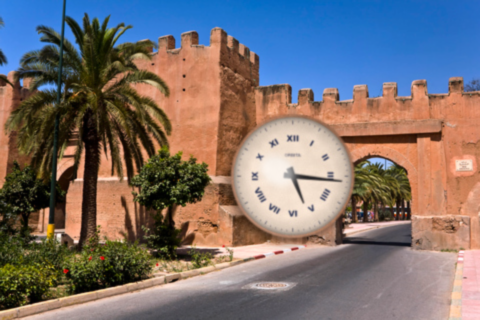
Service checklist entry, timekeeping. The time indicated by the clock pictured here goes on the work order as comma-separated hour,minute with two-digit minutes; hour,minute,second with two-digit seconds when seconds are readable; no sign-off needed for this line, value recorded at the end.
5,16
